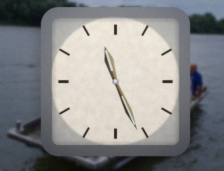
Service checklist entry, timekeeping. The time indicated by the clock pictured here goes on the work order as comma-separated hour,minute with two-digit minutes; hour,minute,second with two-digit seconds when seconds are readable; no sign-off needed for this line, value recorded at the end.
11,26
